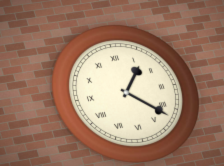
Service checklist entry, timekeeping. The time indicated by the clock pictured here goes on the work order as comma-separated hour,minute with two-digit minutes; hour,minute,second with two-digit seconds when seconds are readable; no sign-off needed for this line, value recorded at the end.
1,22
